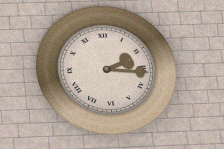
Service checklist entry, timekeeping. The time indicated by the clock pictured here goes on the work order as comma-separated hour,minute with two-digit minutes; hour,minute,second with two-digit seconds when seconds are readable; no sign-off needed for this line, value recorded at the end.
2,16
